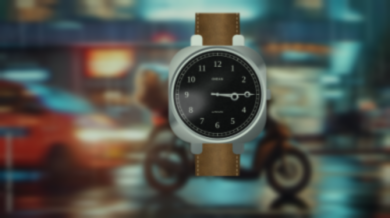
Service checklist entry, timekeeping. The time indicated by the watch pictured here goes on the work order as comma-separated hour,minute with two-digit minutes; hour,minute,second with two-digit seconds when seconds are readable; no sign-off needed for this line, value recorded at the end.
3,15
